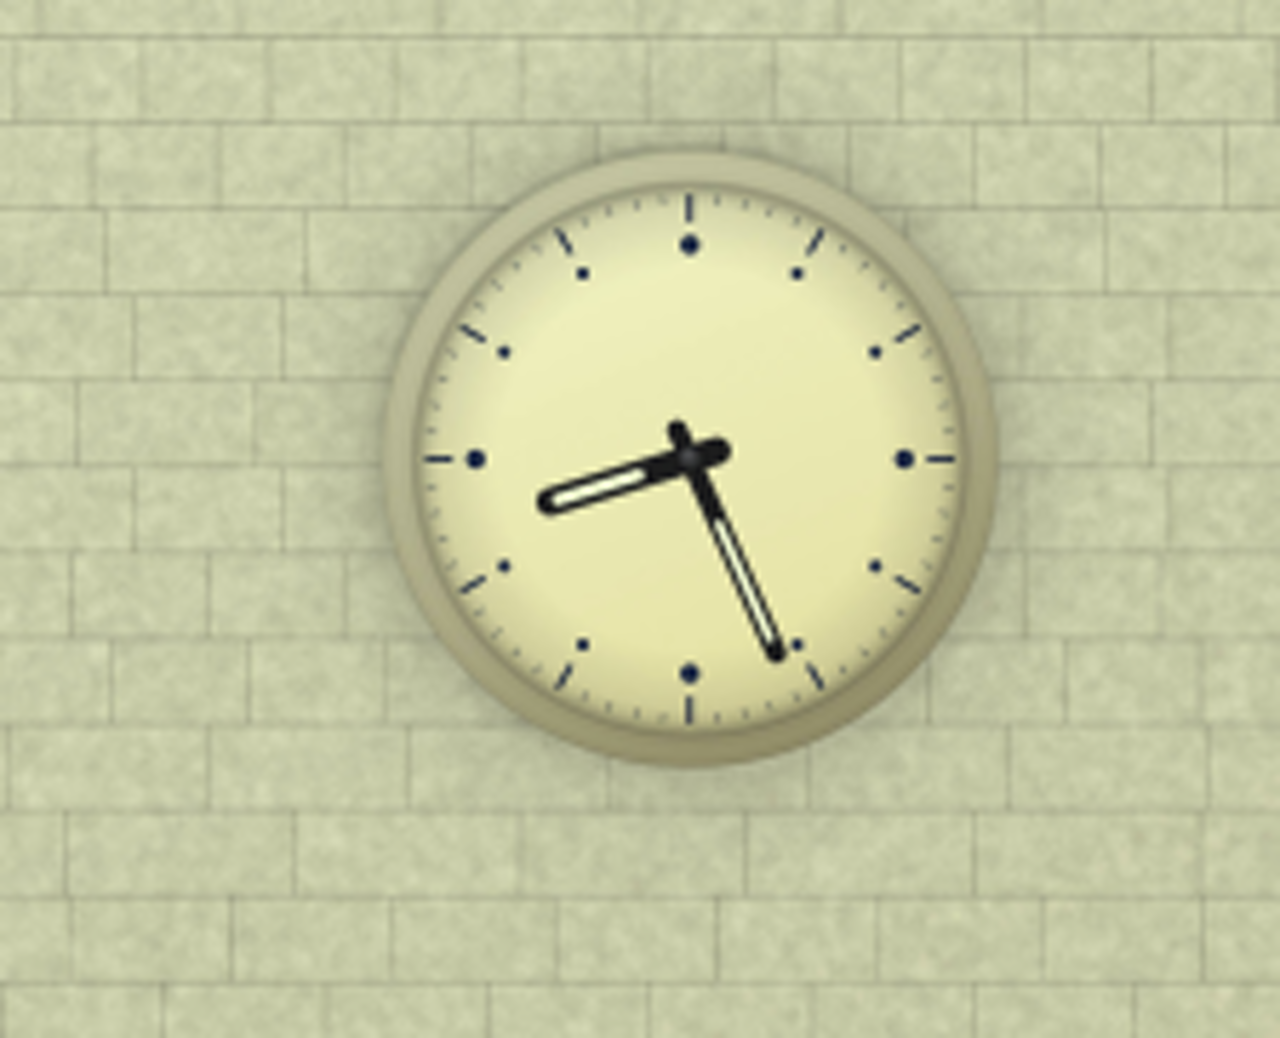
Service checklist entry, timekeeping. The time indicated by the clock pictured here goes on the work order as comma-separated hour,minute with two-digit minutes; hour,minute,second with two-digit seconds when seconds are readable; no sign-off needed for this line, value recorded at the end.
8,26
